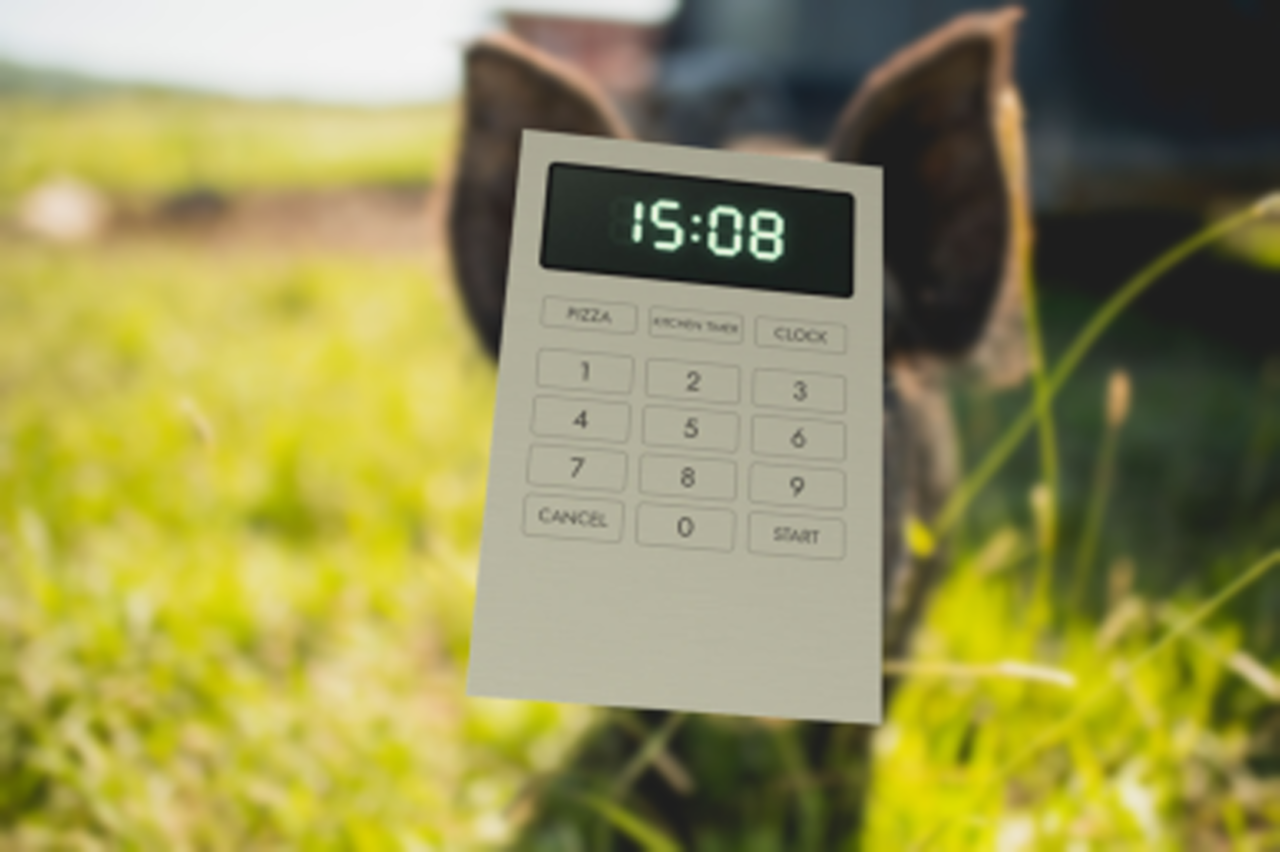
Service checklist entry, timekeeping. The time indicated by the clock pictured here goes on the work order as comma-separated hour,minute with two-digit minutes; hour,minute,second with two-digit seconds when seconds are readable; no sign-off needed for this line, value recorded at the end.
15,08
